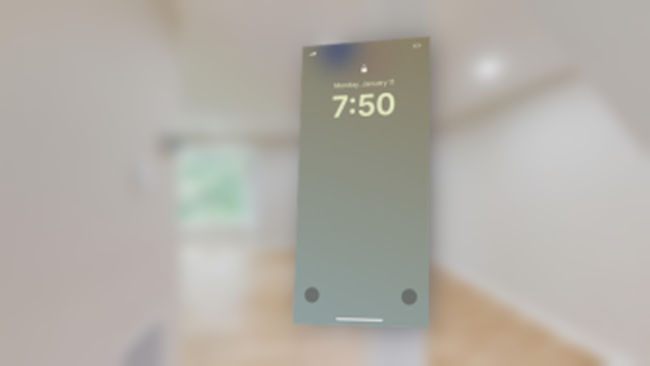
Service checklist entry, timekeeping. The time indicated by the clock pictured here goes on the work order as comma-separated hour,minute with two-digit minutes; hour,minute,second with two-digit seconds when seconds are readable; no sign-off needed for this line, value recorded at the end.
7,50
